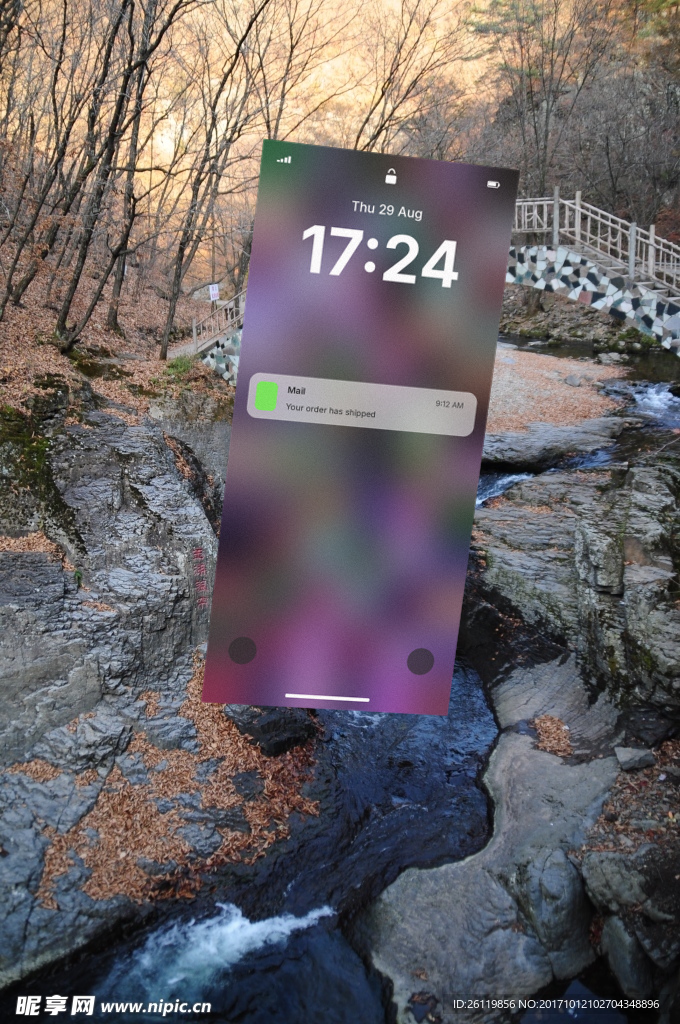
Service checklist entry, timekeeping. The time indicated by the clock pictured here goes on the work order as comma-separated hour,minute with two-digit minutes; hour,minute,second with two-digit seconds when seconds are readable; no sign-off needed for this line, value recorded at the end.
17,24
